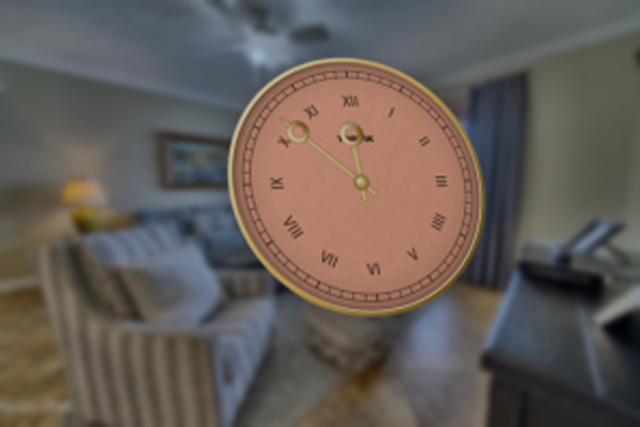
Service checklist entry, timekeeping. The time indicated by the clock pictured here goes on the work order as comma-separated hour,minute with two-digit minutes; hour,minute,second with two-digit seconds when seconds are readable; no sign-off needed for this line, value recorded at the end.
11,52
